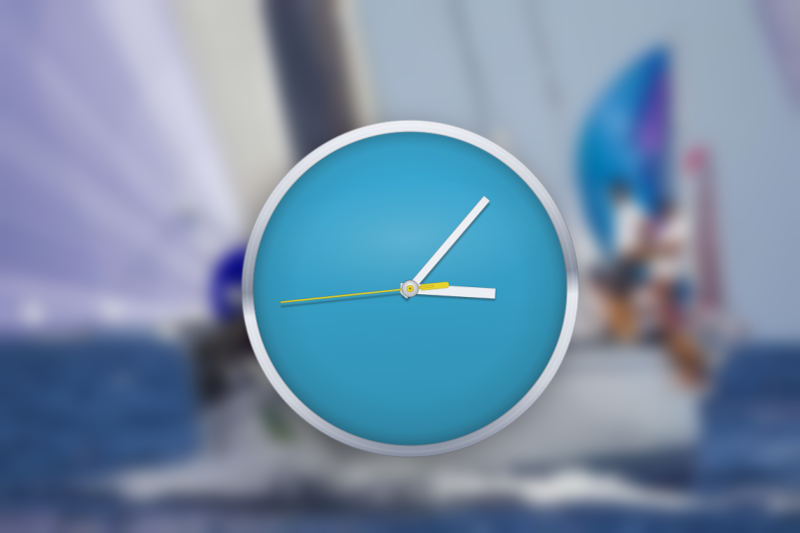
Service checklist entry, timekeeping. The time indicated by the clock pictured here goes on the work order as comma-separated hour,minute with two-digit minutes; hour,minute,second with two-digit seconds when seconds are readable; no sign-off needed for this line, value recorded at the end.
3,06,44
